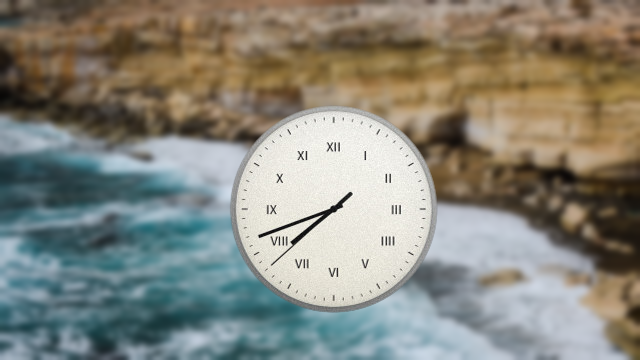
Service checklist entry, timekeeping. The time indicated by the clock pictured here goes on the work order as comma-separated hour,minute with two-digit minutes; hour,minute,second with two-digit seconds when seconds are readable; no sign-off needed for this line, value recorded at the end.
7,41,38
